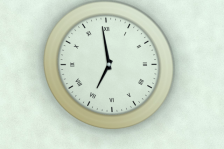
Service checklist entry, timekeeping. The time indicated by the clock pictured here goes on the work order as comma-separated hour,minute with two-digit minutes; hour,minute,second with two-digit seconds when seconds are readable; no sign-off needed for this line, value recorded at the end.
6,59
